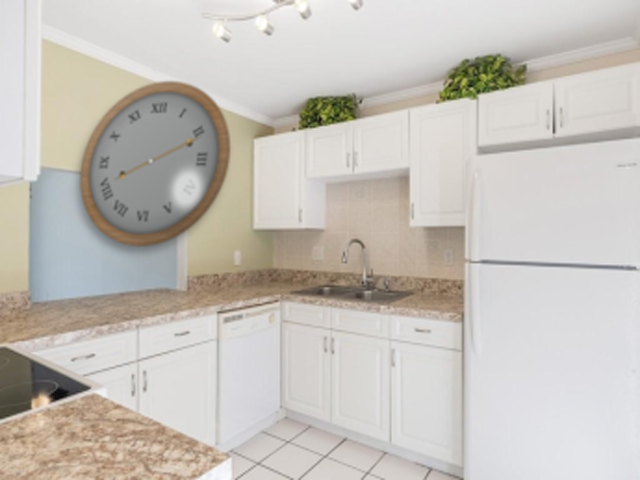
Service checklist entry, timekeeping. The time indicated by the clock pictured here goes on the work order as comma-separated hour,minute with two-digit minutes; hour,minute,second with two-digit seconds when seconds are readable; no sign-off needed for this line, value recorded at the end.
8,11
